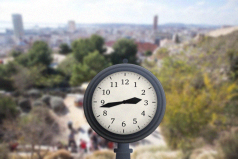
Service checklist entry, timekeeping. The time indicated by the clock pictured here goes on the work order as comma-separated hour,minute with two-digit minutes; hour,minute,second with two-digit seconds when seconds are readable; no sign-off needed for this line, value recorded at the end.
2,43
